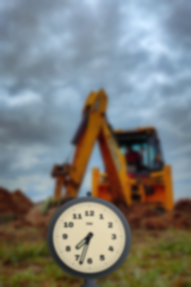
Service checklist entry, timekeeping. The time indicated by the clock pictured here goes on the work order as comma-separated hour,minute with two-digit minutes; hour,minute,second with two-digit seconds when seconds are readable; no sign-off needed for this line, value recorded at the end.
7,33
